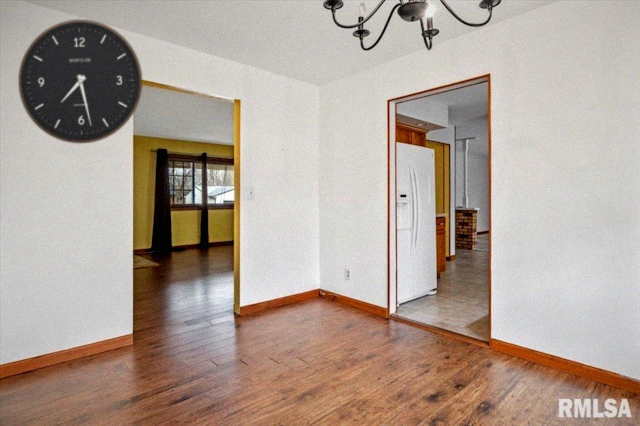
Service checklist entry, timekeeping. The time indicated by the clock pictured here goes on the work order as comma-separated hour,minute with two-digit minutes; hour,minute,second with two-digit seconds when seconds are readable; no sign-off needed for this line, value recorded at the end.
7,28
